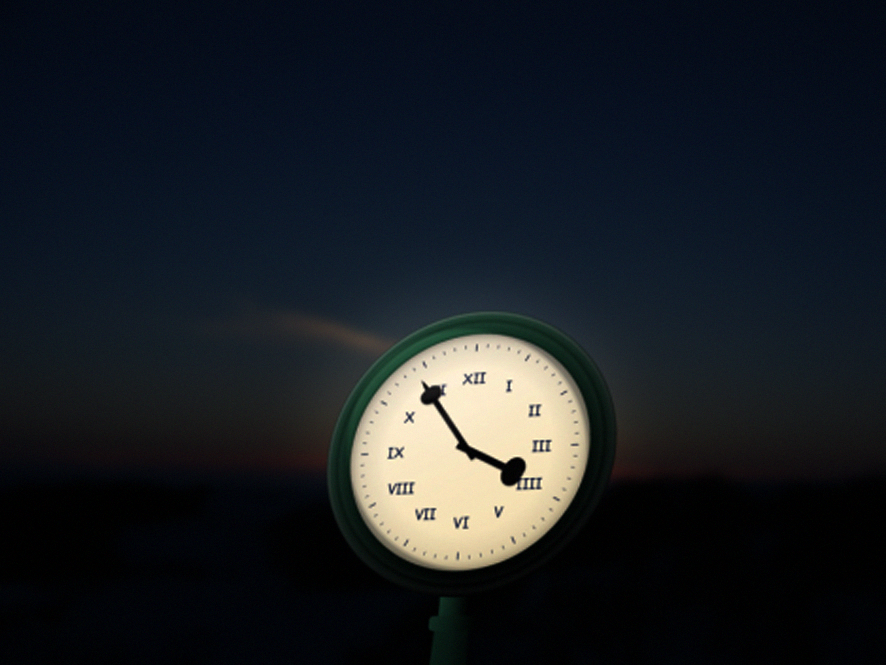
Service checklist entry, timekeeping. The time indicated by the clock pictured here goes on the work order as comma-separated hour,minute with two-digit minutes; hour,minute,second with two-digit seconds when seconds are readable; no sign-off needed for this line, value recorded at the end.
3,54
